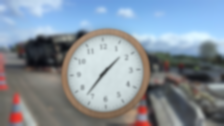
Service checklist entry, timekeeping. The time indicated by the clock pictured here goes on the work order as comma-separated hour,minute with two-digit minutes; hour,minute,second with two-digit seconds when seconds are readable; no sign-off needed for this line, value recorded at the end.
1,37
